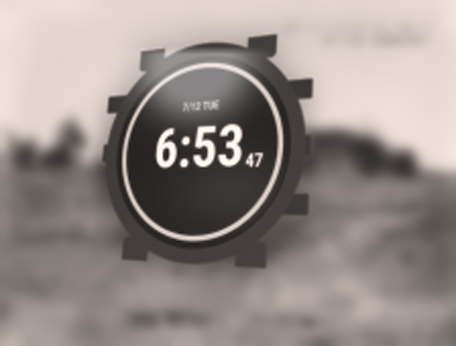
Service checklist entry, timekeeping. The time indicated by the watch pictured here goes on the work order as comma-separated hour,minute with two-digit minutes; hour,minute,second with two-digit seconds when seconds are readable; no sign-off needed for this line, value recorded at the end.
6,53,47
